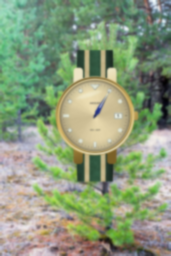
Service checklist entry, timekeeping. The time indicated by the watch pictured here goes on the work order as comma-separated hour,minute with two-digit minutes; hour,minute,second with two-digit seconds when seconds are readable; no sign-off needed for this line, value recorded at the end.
1,05
